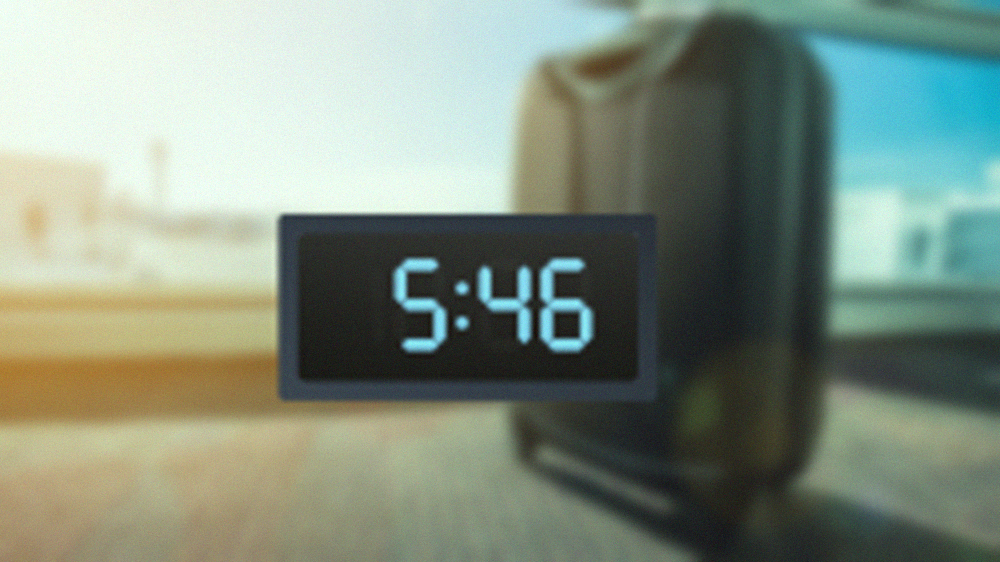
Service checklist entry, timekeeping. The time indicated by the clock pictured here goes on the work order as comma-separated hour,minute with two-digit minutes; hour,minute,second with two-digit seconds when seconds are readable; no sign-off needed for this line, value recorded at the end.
5,46
